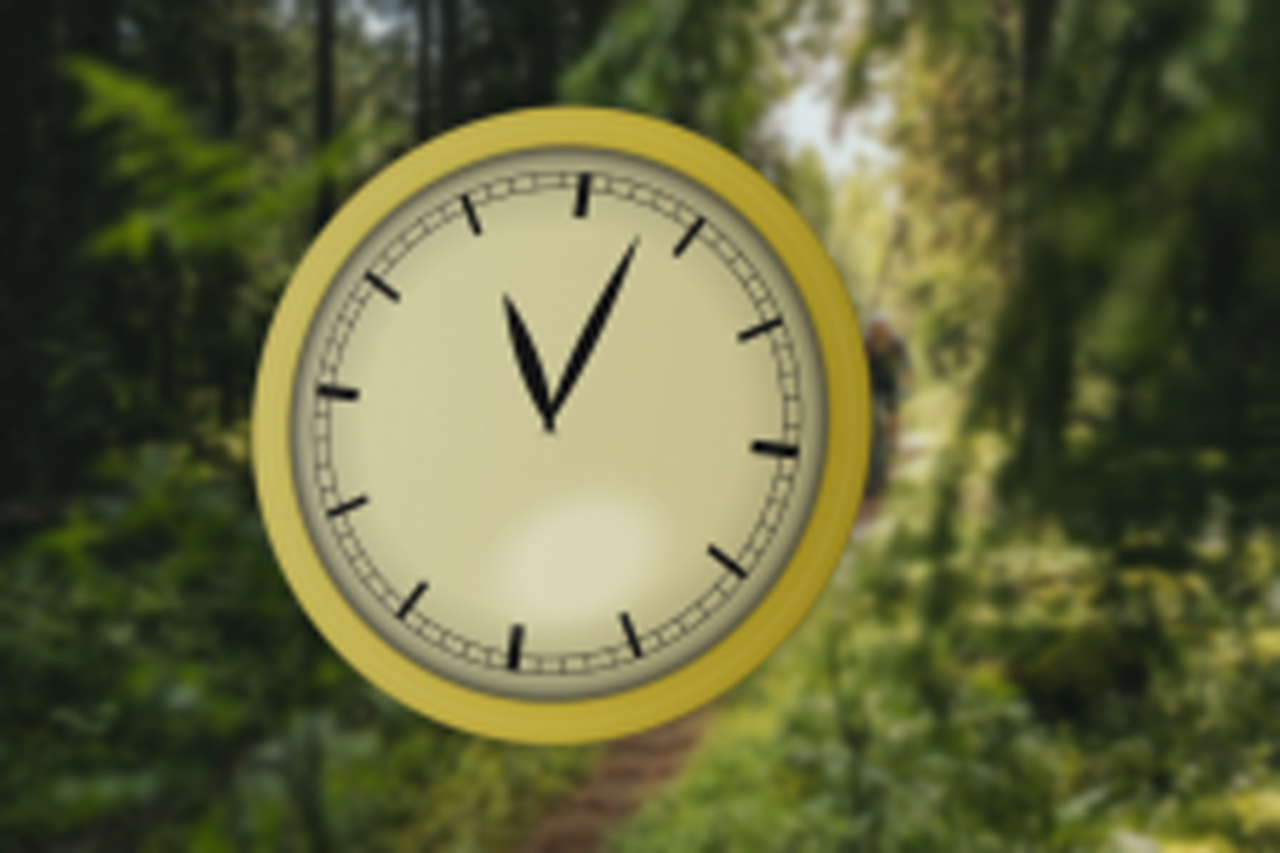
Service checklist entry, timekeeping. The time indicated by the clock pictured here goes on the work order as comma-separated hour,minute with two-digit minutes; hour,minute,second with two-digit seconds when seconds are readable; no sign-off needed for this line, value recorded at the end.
11,03
